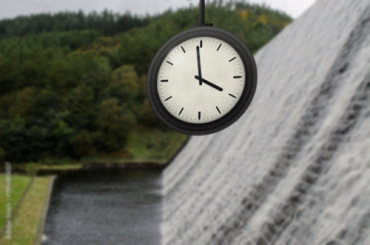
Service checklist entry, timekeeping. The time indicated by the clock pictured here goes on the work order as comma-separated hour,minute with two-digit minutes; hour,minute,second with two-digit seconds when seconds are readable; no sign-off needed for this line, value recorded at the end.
3,59
